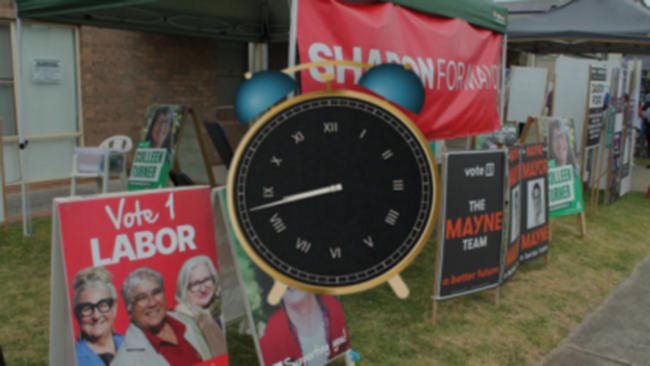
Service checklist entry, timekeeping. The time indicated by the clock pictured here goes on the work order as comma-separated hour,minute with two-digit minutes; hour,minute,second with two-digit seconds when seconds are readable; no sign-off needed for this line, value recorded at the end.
8,43
